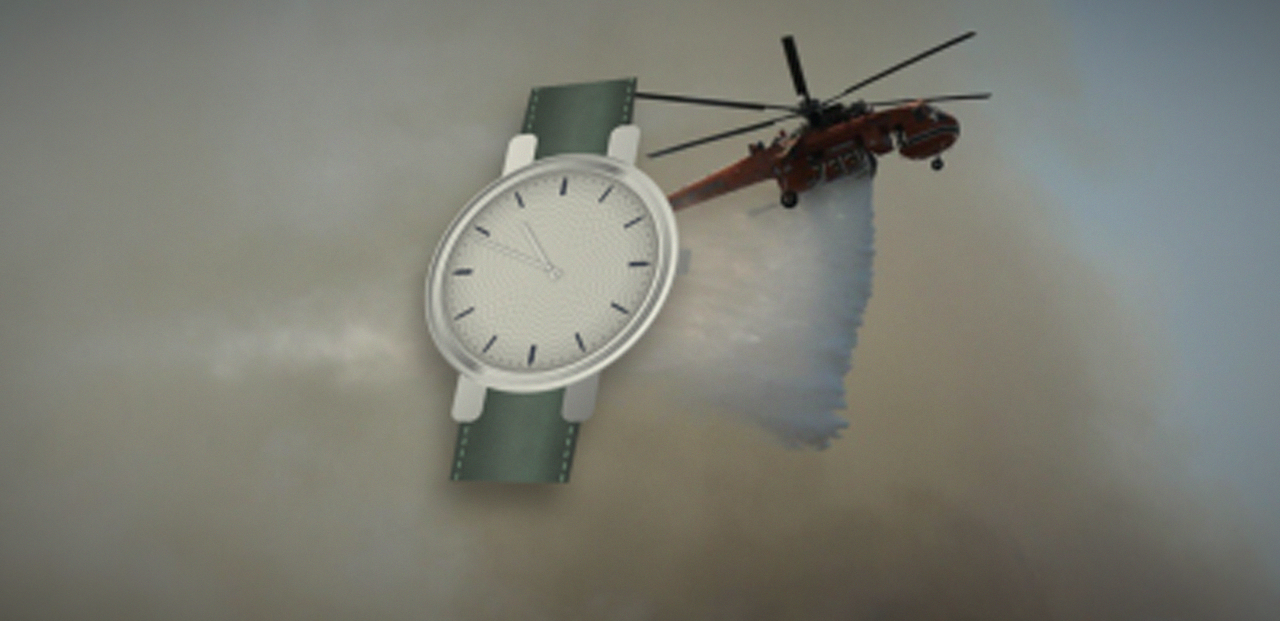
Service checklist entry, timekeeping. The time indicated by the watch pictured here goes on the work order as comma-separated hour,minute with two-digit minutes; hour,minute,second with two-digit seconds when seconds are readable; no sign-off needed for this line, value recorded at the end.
10,49
